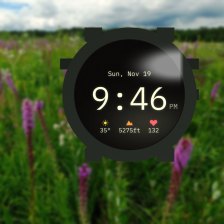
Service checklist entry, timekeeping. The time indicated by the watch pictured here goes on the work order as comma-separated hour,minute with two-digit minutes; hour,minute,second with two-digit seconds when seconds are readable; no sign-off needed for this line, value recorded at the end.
9,46
